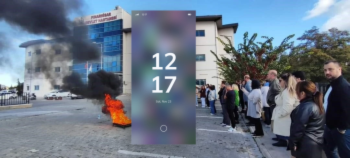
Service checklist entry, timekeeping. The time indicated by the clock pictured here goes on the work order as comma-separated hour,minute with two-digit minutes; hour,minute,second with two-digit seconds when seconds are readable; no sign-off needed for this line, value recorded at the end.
12,17
